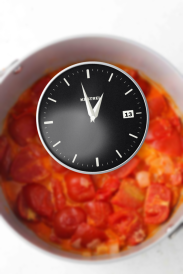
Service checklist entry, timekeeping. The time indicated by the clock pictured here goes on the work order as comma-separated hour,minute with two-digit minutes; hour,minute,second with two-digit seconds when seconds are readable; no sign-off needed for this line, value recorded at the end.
12,58
